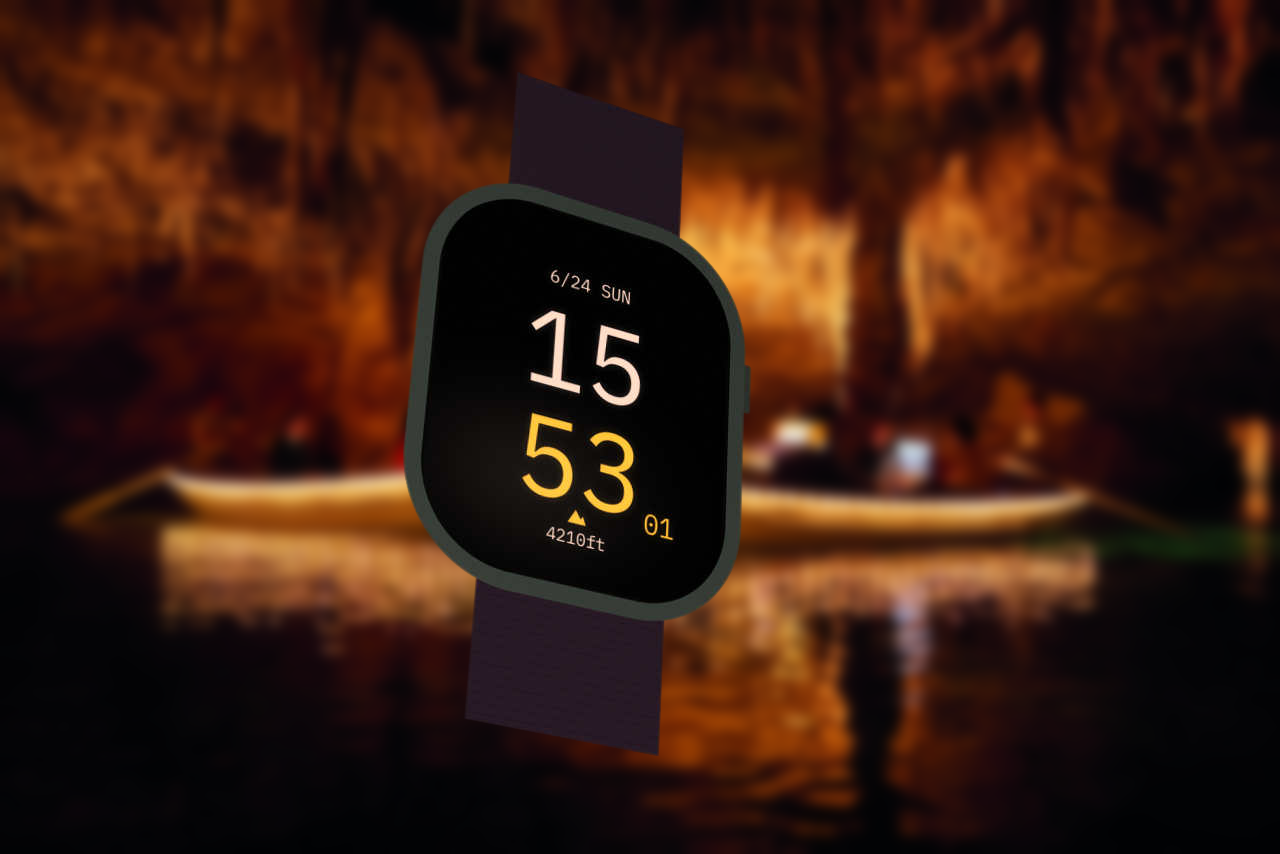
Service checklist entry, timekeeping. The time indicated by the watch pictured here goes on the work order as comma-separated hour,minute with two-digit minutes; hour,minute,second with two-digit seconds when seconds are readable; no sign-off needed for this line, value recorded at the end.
15,53,01
